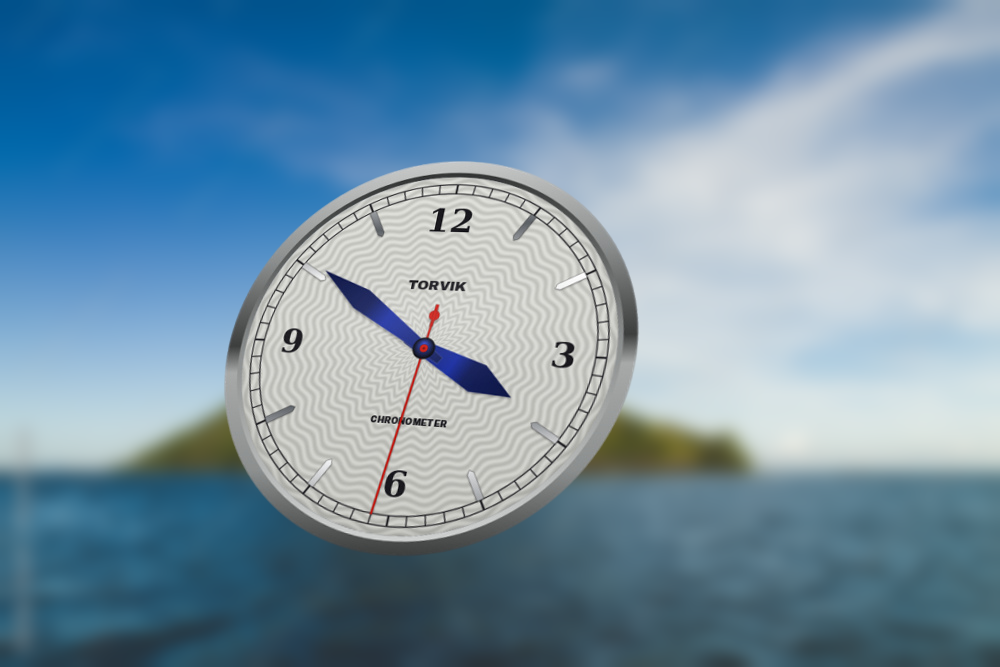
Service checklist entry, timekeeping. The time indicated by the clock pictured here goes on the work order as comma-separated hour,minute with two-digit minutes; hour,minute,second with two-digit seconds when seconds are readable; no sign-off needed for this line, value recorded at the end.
3,50,31
